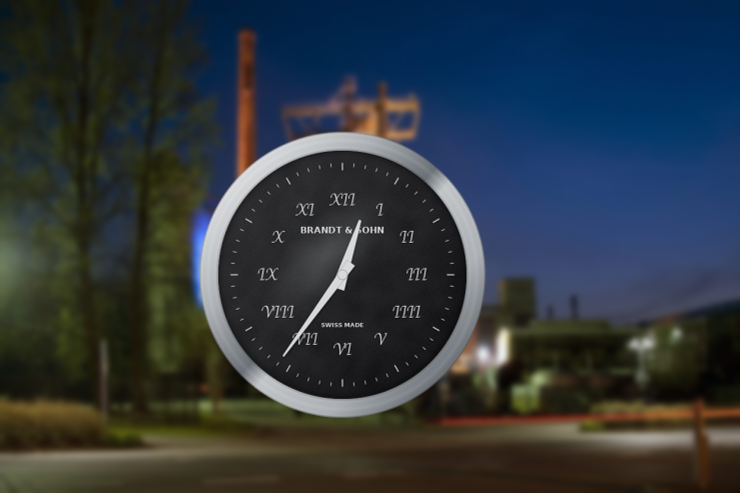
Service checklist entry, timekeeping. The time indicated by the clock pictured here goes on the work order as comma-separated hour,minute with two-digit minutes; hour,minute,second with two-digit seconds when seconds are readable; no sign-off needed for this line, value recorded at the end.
12,36
